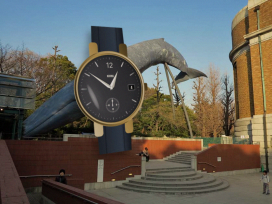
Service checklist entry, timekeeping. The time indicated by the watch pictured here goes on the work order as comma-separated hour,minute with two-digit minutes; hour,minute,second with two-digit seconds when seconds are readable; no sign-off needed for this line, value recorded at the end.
12,51
